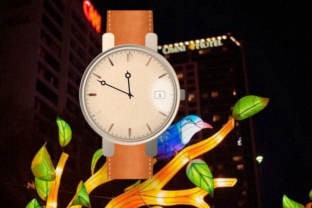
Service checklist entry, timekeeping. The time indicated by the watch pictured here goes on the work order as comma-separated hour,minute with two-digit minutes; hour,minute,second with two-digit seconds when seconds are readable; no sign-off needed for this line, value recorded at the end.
11,49
